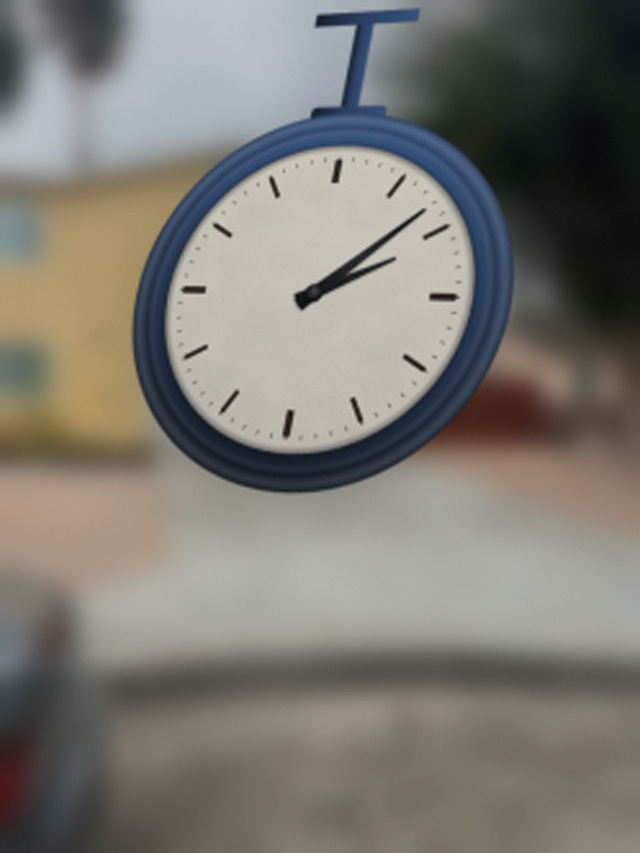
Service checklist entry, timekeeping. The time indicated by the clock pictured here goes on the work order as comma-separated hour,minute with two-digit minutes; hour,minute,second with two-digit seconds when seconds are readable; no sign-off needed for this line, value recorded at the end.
2,08
